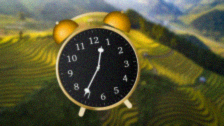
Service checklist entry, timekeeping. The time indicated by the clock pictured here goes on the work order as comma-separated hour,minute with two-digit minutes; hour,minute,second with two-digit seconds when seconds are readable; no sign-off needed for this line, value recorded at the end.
12,36
